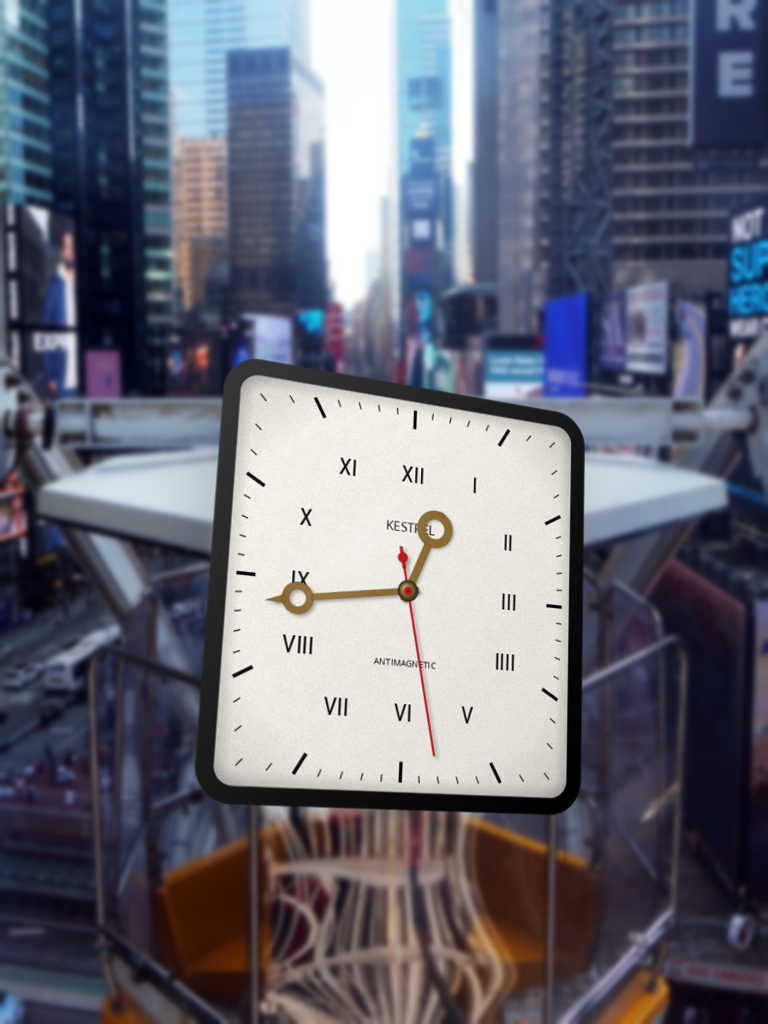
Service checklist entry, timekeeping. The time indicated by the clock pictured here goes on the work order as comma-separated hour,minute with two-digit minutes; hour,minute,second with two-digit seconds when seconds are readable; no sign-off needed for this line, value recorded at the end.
12,43,28
